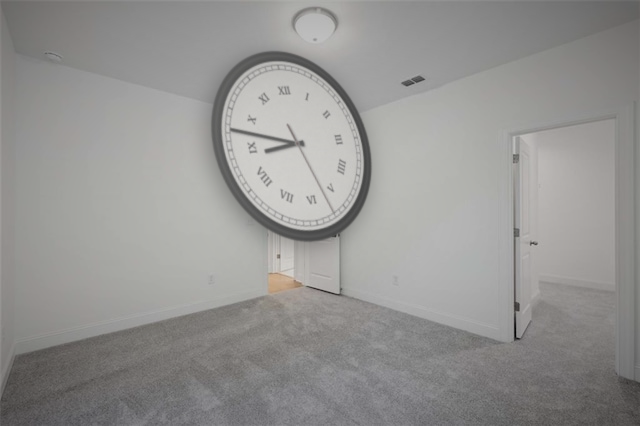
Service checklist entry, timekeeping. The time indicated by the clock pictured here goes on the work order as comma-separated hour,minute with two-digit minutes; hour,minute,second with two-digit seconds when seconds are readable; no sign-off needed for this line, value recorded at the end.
8,47,27
